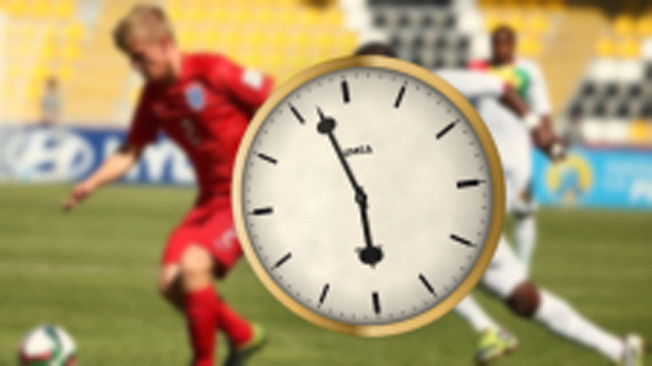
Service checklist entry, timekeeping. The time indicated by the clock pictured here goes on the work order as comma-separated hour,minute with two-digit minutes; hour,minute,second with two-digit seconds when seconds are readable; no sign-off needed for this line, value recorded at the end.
5,57
